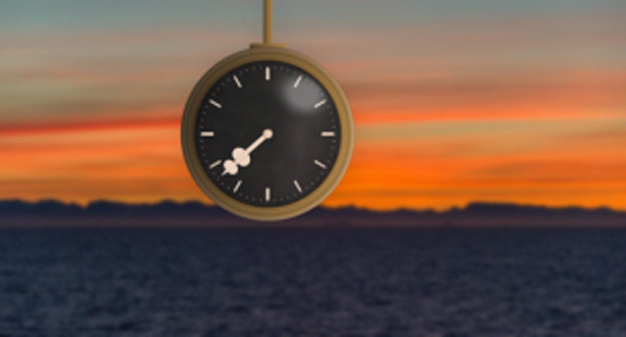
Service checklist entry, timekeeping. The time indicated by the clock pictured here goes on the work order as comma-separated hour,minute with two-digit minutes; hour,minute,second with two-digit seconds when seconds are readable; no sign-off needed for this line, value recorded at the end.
7,38
